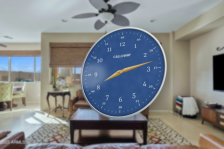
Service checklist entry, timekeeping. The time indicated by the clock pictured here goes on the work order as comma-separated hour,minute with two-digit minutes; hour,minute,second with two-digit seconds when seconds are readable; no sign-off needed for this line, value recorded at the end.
8,13
